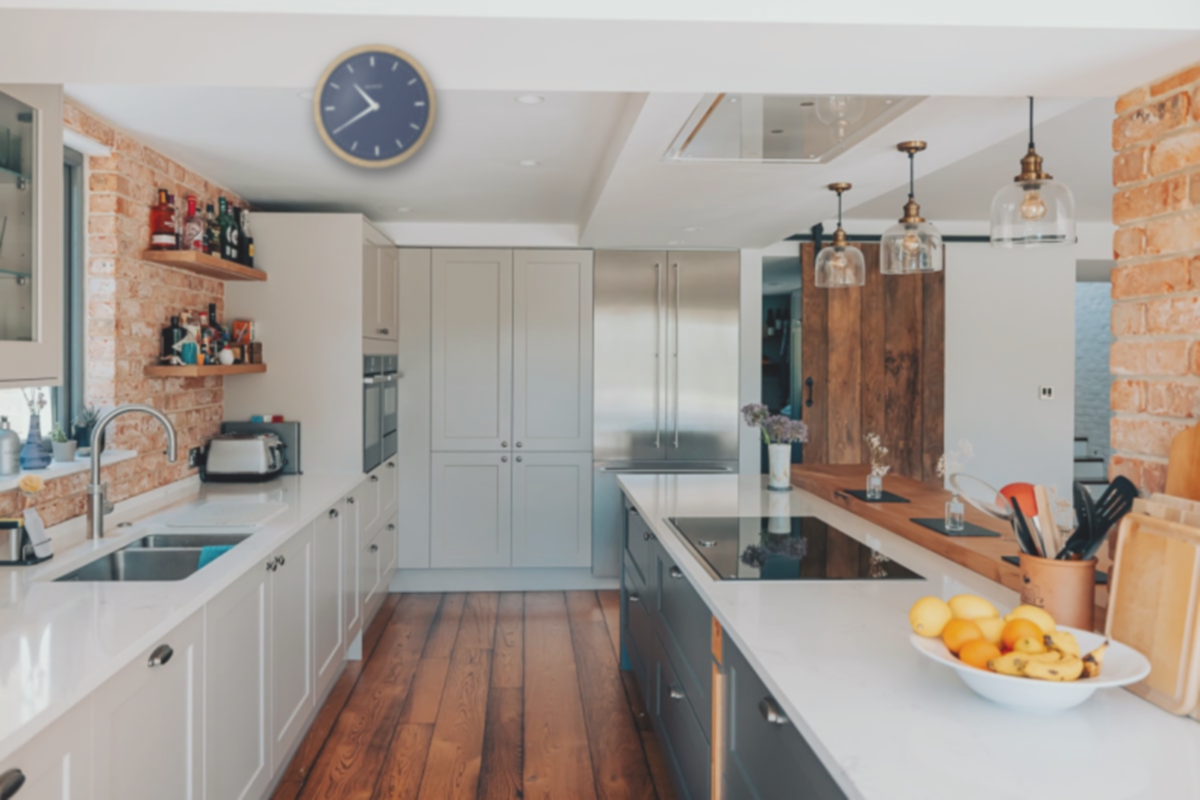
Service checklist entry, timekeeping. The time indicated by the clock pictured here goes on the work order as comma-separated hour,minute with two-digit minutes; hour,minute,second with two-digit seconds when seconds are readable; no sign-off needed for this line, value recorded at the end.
10,40
